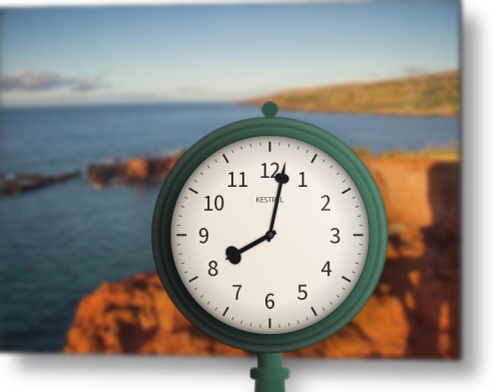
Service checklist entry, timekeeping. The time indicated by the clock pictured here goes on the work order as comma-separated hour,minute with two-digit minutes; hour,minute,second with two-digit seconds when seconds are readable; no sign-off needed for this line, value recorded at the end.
8,02
